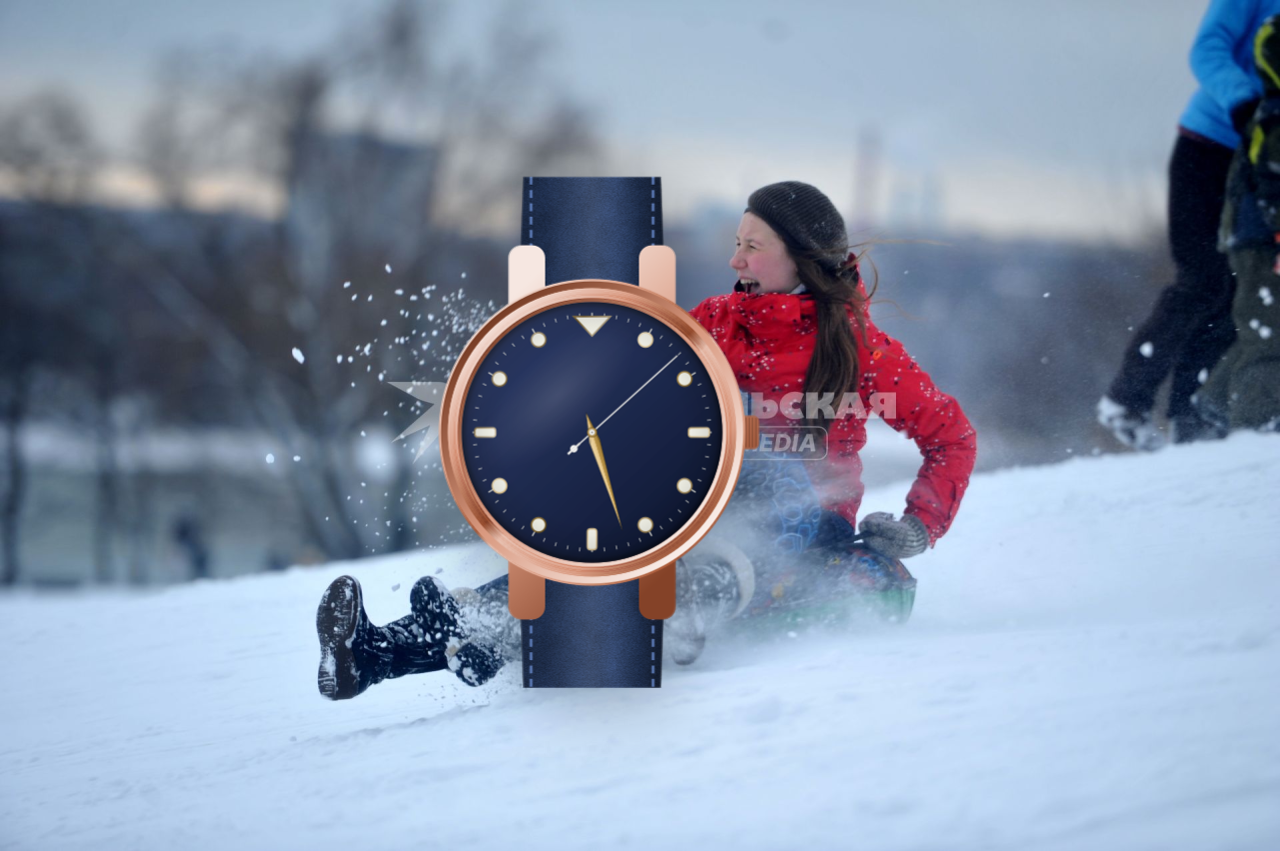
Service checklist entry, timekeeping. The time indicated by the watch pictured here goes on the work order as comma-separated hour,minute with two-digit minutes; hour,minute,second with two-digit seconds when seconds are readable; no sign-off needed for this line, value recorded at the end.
5,27,08
